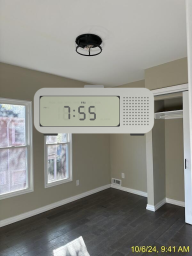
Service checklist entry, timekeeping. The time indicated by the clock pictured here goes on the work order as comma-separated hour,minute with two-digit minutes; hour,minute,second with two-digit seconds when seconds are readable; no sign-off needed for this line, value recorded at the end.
7,55
